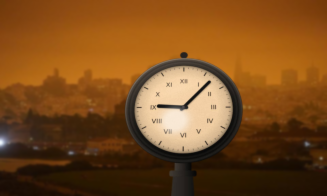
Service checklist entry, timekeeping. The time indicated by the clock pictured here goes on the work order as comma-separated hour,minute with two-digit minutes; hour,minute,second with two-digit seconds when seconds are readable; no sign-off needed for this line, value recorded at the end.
9,07
